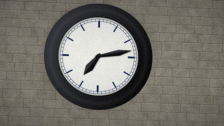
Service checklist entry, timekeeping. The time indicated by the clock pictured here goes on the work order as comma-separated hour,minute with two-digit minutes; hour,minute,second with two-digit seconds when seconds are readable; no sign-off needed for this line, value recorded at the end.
7,13
